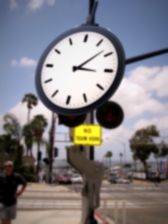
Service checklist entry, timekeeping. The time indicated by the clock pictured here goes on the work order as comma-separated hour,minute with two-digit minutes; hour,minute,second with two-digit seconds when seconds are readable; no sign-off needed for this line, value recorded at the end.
3,08
